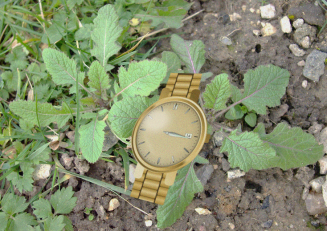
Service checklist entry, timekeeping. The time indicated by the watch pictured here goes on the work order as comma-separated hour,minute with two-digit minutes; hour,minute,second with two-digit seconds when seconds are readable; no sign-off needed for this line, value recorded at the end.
3,16
